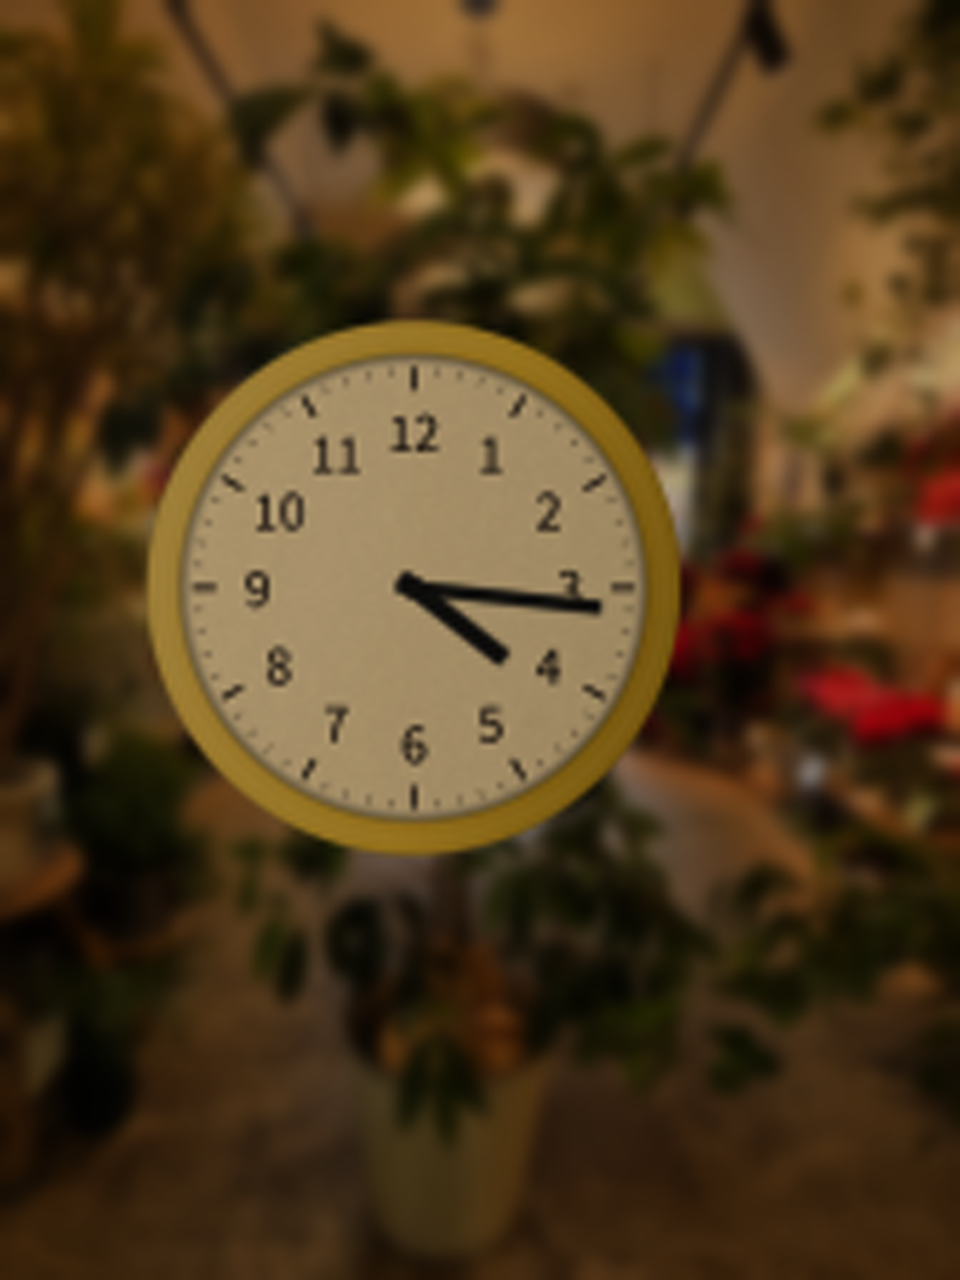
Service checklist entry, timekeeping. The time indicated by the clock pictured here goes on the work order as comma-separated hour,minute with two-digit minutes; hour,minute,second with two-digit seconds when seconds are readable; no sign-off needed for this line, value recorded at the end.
4,16
